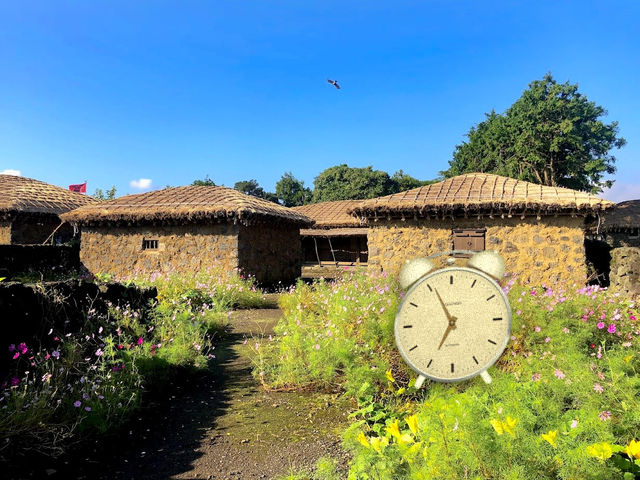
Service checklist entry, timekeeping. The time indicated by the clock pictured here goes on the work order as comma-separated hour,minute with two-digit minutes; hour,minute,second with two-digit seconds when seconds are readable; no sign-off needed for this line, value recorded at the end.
6,56
